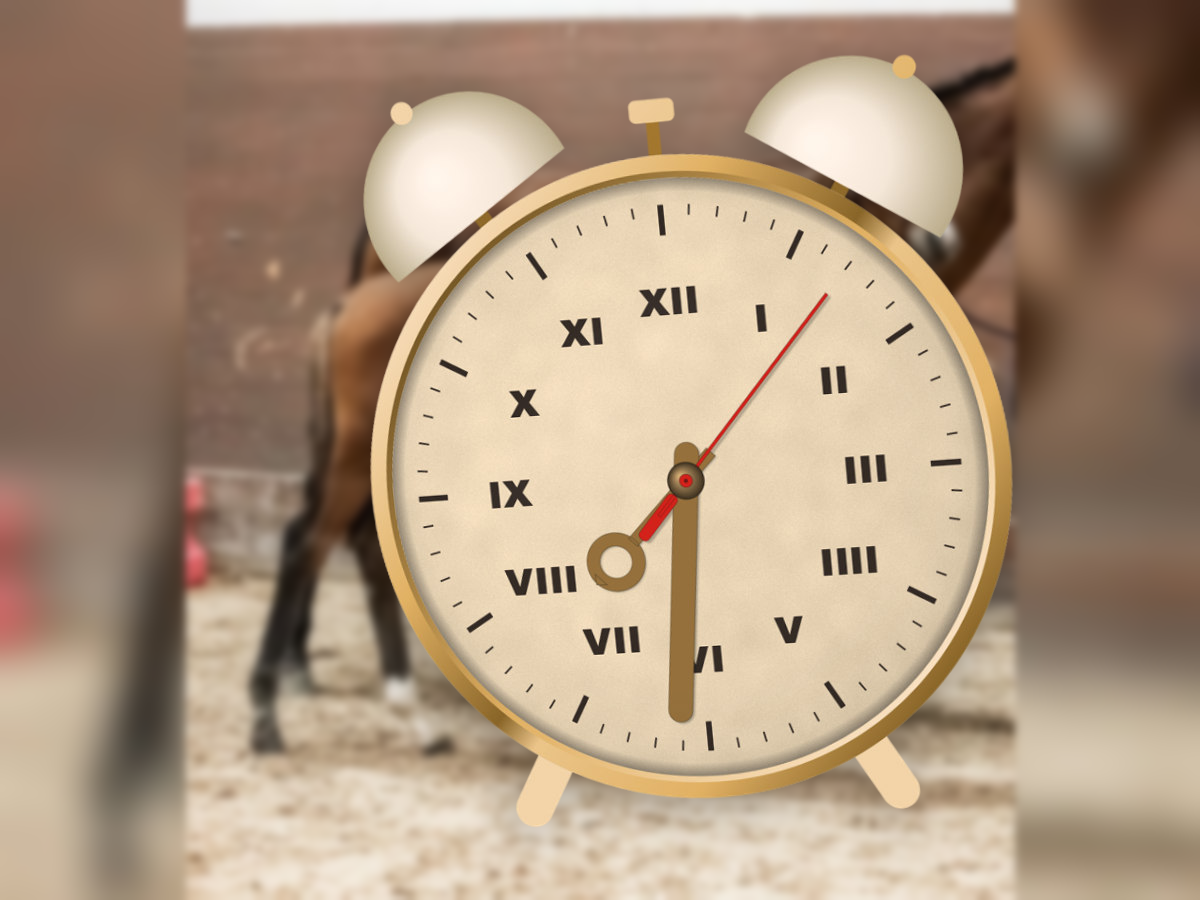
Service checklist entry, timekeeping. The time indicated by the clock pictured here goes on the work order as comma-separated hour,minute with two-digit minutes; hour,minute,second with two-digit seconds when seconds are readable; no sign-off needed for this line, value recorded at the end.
7,31,07
